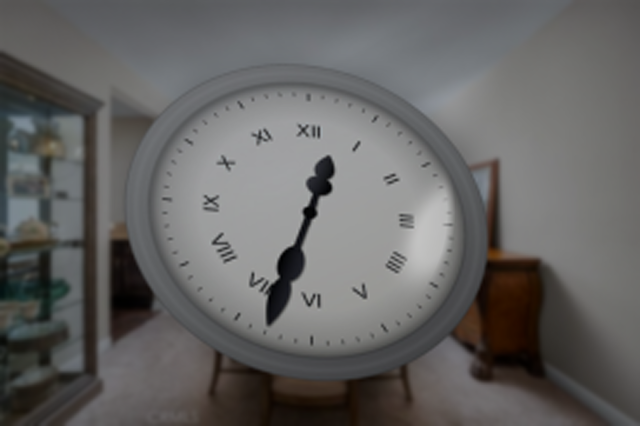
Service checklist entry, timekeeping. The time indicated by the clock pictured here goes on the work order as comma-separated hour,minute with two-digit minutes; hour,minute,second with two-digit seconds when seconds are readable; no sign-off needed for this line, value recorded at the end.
12,33
